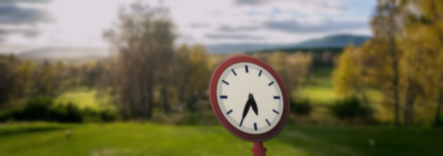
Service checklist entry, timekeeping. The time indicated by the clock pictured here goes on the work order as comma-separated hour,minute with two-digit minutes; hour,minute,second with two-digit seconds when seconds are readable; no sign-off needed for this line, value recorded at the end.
5,35
